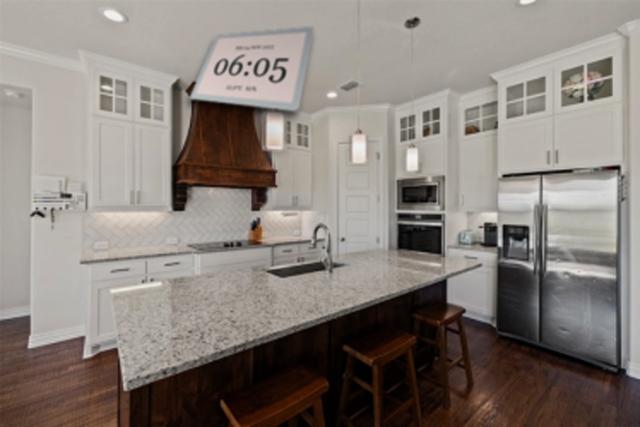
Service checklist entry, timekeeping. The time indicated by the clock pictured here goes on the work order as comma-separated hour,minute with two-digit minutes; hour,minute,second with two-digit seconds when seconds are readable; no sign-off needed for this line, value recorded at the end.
6,05
